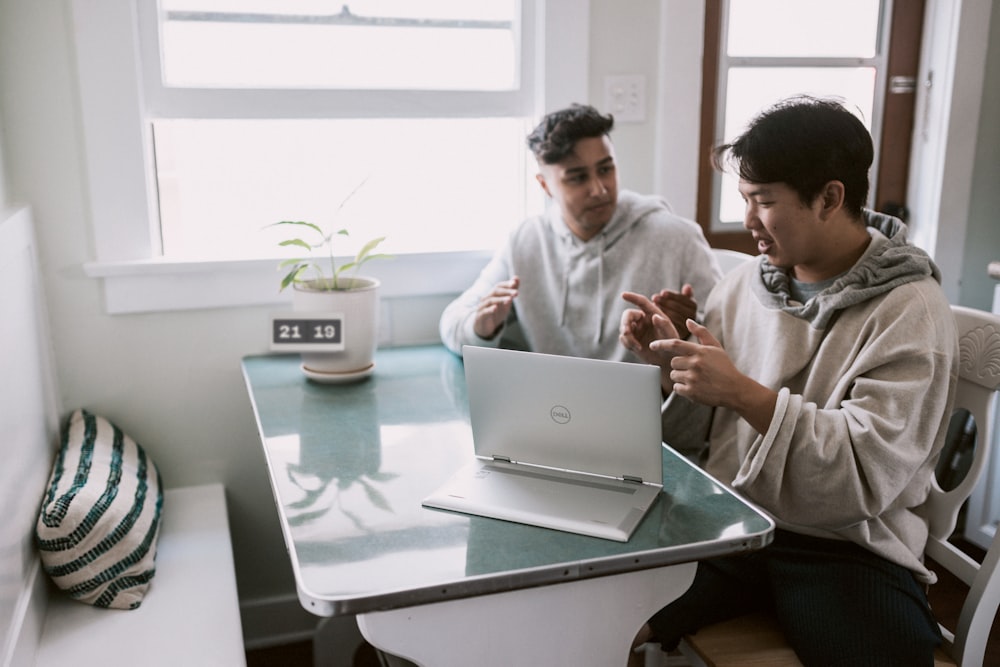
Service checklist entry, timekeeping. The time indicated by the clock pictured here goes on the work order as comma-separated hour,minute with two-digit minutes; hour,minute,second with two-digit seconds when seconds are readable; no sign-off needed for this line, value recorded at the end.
21,19
